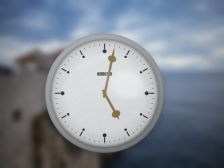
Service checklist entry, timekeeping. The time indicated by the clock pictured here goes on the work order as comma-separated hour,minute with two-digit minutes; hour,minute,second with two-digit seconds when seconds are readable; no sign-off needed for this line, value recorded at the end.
5,02
